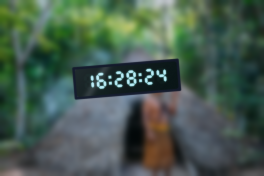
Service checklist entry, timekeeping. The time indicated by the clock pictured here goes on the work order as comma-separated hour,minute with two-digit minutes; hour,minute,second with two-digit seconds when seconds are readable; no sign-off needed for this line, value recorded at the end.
16,28,24
